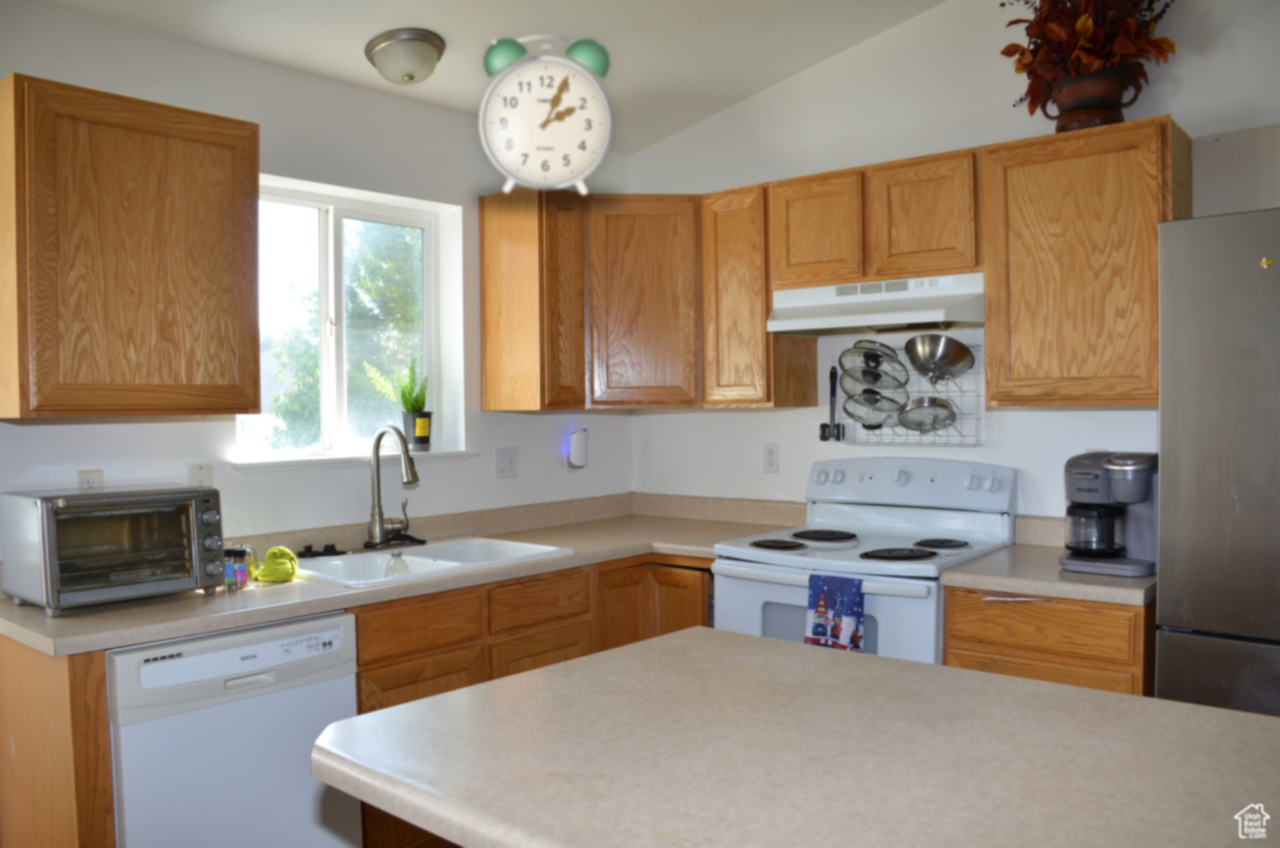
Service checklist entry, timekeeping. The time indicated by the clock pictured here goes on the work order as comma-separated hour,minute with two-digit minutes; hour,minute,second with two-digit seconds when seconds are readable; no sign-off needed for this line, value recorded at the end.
2,04
